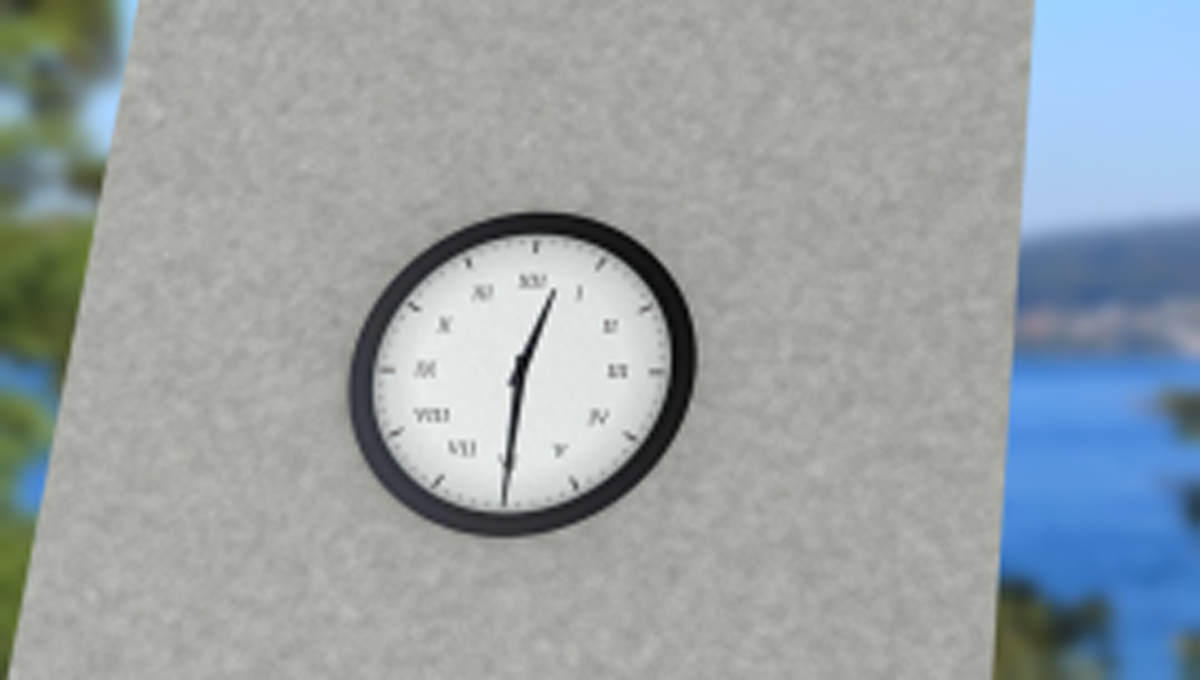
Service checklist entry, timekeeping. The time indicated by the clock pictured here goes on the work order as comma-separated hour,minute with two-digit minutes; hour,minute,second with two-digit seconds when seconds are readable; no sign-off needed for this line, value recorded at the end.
12,30
